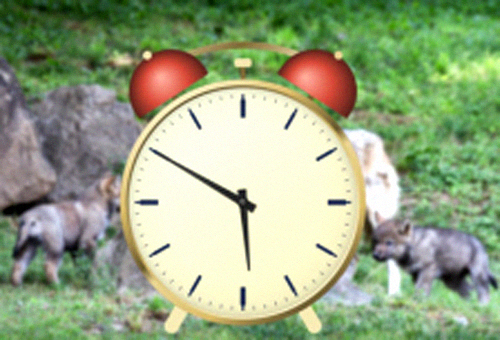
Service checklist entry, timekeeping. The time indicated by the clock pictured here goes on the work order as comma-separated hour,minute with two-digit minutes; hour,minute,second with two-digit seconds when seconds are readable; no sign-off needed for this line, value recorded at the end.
5,50
